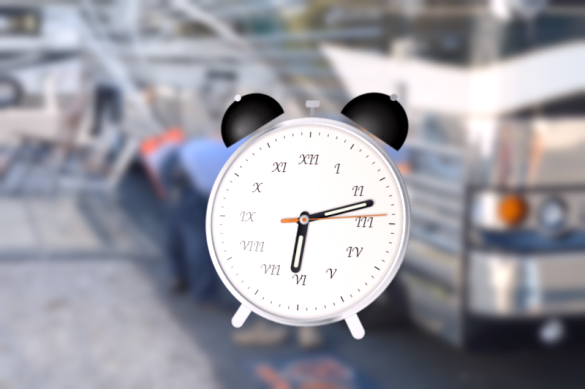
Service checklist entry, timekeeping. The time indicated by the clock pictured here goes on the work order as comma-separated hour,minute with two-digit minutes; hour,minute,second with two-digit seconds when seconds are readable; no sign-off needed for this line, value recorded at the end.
6,12,14
